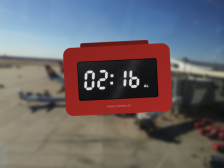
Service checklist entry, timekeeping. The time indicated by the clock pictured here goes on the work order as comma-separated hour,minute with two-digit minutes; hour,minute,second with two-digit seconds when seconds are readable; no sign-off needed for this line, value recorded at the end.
2,16
